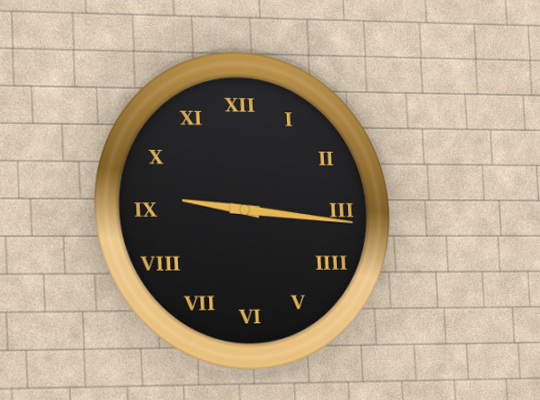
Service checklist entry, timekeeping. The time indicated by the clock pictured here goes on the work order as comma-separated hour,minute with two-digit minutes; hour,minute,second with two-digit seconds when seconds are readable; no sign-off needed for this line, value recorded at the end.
9,16
